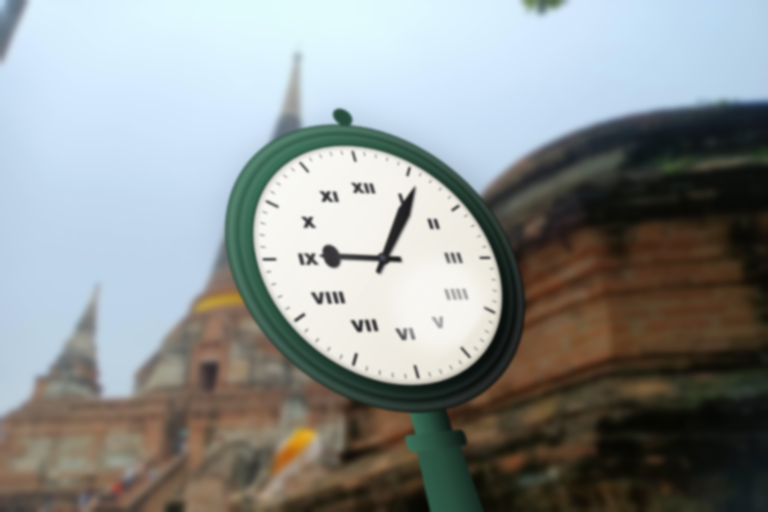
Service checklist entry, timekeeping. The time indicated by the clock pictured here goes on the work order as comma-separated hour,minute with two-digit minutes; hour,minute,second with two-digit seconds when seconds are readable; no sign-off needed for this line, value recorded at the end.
9,06
